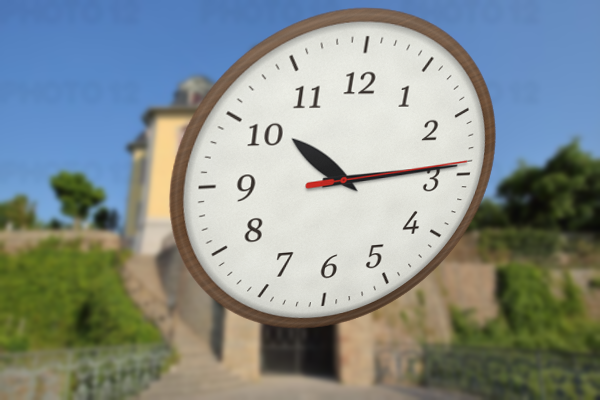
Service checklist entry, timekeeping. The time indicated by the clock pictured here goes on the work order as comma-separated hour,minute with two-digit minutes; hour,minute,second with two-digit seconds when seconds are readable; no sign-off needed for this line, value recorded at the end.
10,14,14
